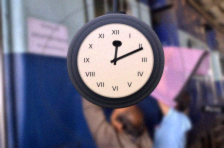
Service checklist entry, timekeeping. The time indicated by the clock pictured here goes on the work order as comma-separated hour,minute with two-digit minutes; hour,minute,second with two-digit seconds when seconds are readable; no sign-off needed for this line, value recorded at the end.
12,11
